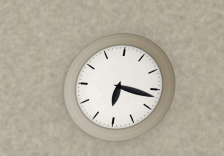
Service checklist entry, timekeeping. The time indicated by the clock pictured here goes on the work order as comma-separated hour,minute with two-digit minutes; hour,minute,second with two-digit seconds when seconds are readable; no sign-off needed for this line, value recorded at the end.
6,17
